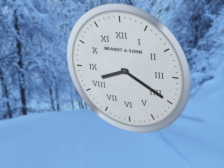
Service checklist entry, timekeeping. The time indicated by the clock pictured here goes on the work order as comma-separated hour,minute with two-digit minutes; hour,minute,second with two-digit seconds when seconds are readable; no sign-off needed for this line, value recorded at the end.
8,20
